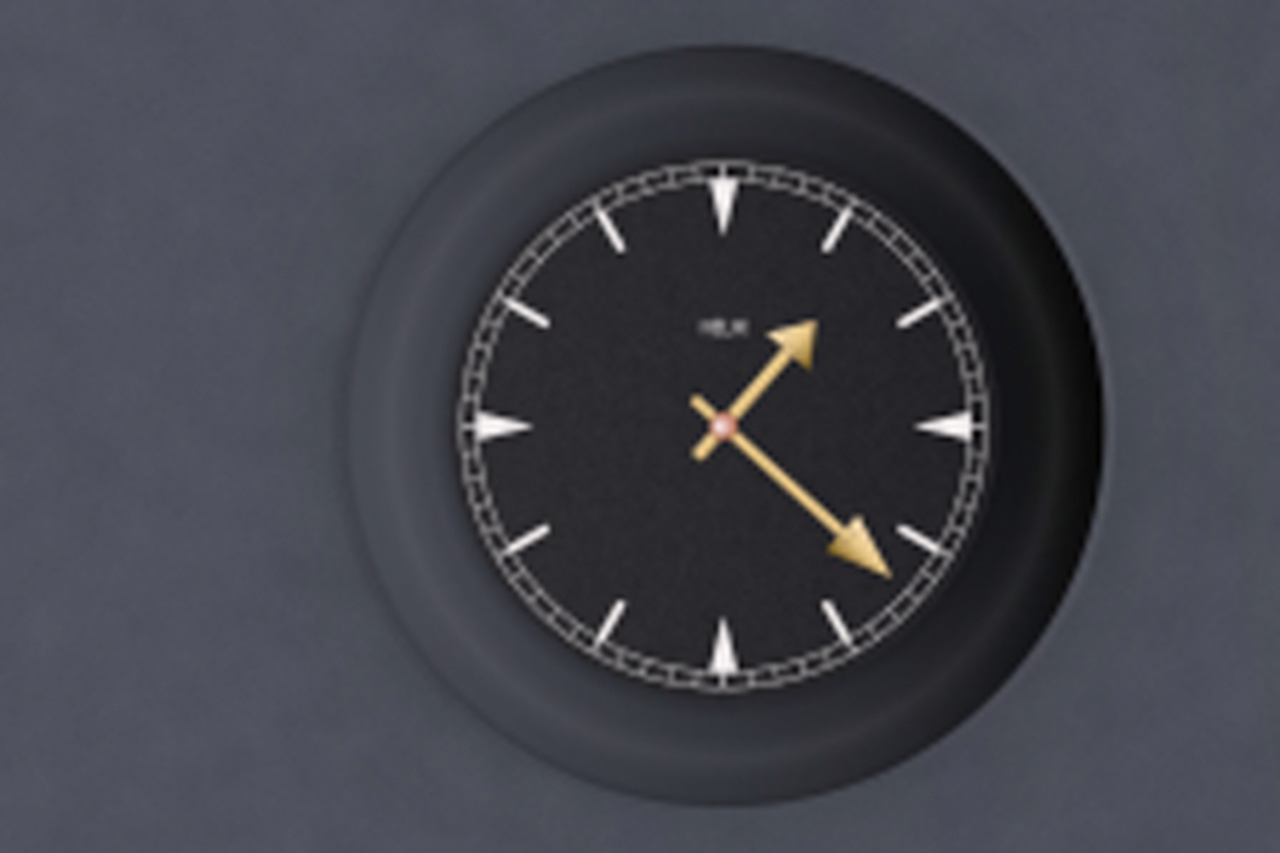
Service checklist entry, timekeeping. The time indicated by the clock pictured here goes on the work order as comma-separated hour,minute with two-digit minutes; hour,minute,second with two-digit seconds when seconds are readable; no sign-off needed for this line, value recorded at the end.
1,22
